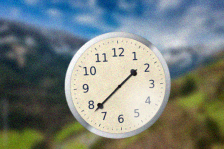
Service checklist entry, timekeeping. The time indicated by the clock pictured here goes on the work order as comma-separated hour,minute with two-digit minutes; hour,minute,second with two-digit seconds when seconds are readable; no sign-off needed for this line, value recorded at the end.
1,38
